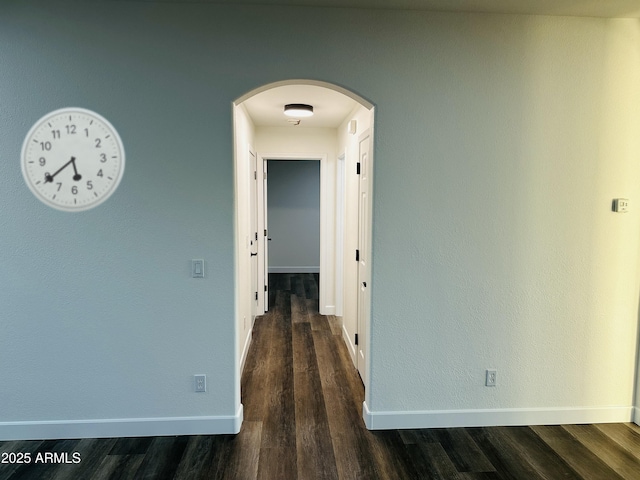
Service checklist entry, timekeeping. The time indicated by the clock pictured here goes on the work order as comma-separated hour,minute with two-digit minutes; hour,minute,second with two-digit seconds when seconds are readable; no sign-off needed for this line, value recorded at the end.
5,39
